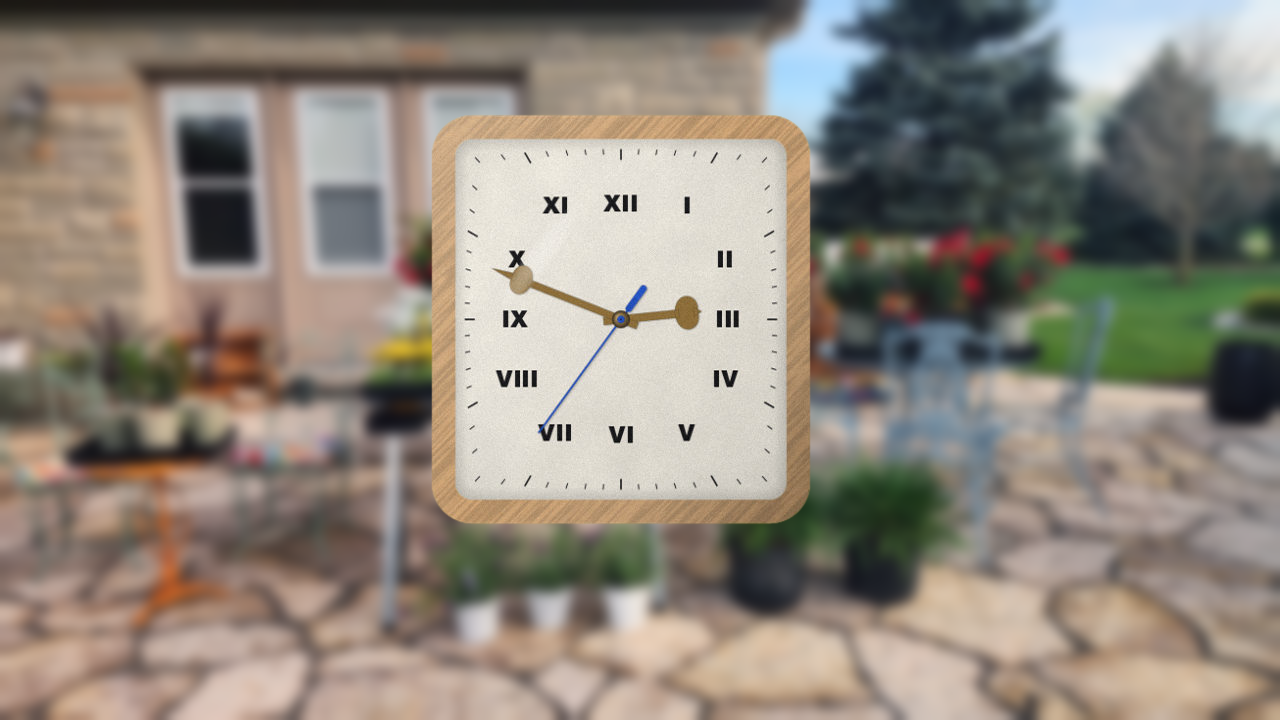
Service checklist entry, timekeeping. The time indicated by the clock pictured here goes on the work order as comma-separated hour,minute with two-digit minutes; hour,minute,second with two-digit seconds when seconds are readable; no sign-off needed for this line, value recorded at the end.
2,48,36
